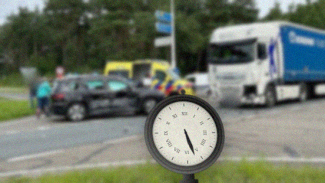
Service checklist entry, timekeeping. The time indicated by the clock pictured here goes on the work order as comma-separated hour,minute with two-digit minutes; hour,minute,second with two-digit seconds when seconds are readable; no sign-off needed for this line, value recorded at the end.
5,27
